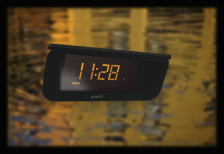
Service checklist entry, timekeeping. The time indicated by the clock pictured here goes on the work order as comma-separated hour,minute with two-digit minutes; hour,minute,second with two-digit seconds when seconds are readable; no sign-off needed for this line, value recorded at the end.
11,28
